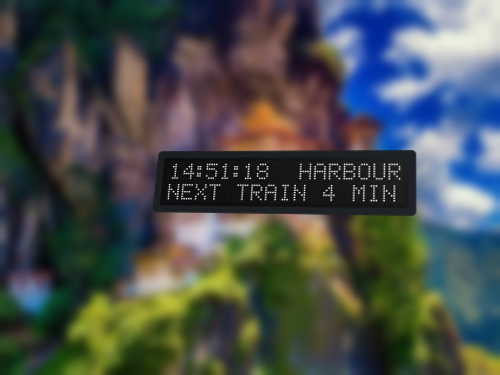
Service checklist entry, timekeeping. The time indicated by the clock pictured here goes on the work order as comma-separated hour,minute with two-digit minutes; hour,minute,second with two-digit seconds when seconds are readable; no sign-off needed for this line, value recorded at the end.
14,51,18
